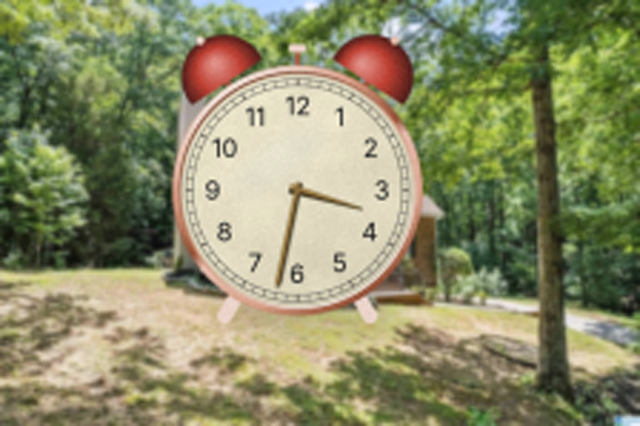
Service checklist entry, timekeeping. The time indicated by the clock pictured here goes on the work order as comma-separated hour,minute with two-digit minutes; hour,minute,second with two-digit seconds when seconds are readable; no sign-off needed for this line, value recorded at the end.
3,32
